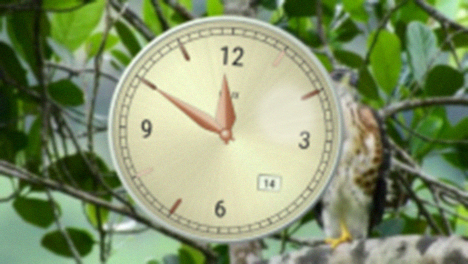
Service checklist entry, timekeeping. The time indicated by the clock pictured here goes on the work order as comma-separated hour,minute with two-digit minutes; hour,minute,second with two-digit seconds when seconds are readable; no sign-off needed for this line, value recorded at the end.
11,50
